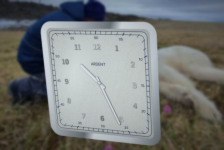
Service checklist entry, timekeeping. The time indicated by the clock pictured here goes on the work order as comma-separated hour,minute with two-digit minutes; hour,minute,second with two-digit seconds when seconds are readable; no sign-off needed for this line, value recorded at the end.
10,26
